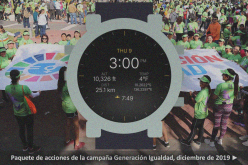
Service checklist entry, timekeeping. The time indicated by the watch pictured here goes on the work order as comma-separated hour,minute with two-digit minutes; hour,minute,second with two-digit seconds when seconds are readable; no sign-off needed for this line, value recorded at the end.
3,00
